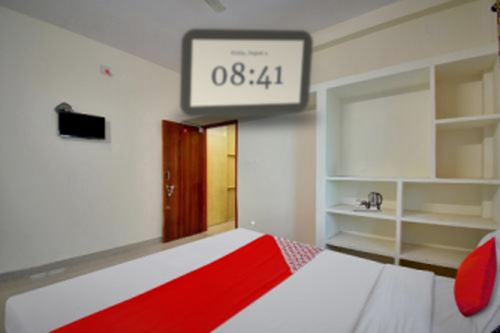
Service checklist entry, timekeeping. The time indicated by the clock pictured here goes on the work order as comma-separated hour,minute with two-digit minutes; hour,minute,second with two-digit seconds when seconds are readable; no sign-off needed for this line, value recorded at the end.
8,41
